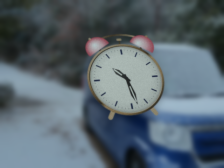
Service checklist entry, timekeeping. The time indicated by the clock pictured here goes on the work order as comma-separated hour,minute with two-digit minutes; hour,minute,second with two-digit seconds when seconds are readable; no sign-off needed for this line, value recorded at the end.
10,28
